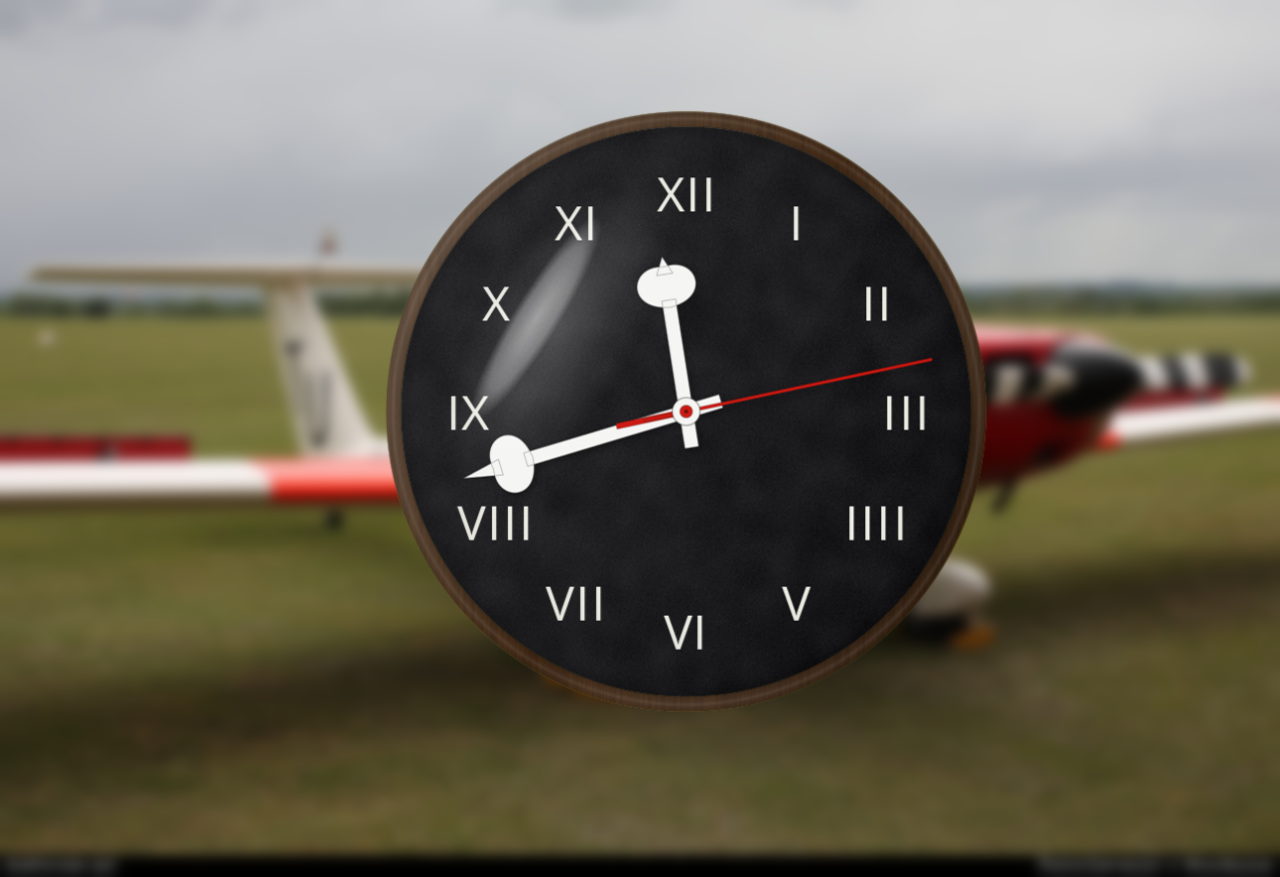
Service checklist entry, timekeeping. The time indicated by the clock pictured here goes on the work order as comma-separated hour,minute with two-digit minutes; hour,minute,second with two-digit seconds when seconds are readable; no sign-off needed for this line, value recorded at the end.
11,42,13
